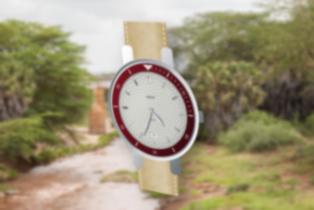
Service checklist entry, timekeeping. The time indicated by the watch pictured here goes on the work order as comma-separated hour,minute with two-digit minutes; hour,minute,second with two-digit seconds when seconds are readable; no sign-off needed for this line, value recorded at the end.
4,34
